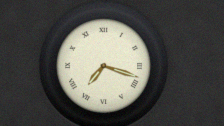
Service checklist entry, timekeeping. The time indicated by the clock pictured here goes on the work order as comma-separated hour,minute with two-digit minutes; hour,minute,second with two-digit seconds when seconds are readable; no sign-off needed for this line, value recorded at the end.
7,18
